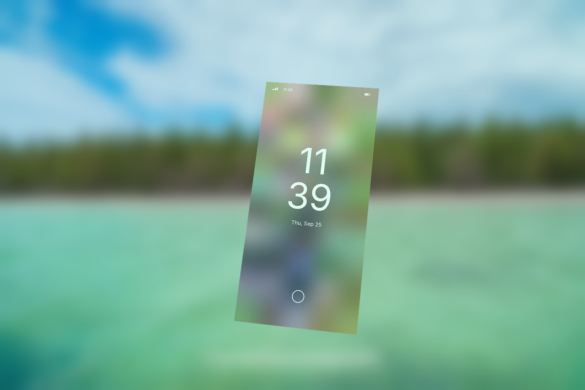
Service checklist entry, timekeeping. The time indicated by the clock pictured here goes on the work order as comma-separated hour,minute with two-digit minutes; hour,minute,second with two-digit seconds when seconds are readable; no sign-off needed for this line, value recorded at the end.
11,39
